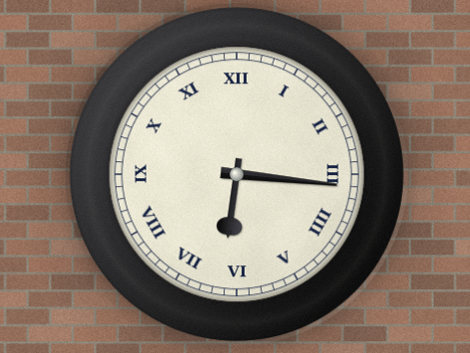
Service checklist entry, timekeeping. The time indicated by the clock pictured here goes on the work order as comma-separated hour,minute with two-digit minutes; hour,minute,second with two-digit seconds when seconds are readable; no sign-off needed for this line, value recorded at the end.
6,16
